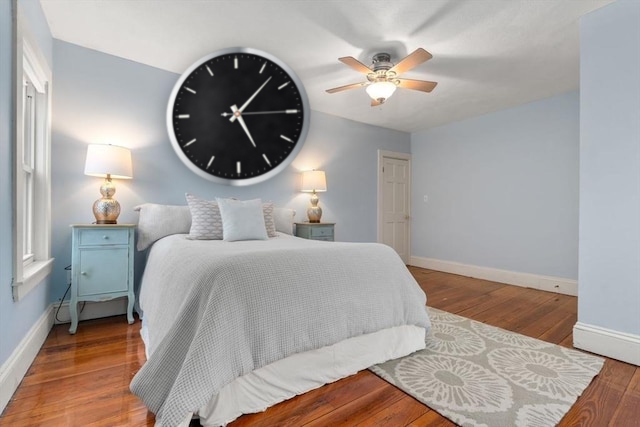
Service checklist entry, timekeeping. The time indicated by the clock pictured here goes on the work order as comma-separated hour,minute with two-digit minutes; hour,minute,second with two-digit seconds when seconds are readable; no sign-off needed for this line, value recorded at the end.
5,07,15
